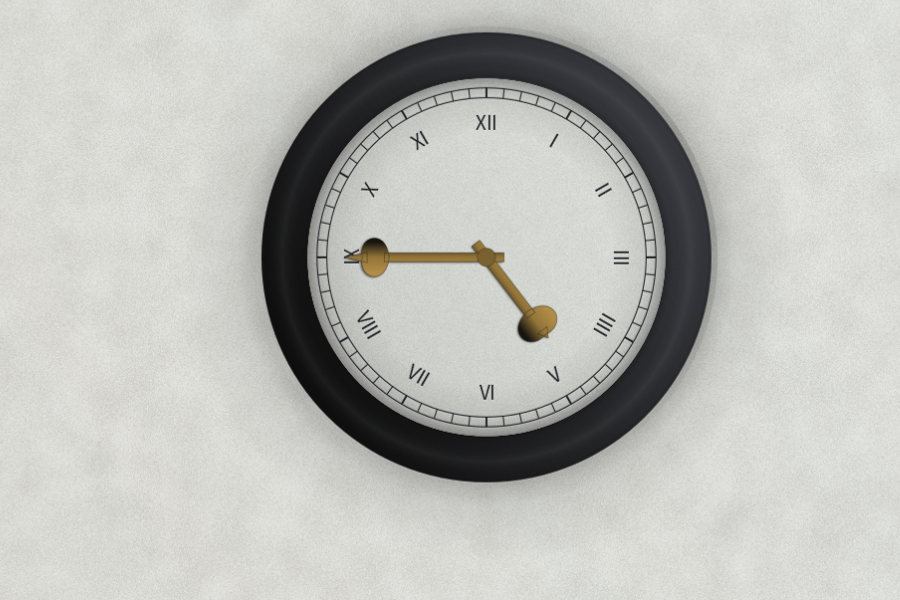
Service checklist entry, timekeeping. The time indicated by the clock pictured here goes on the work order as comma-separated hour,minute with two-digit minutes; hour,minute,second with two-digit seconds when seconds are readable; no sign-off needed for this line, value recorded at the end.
4,45
